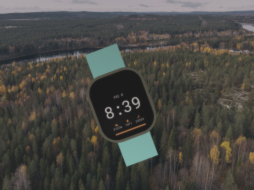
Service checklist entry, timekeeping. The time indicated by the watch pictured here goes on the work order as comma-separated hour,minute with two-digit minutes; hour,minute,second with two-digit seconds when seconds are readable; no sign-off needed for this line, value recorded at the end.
8,39
